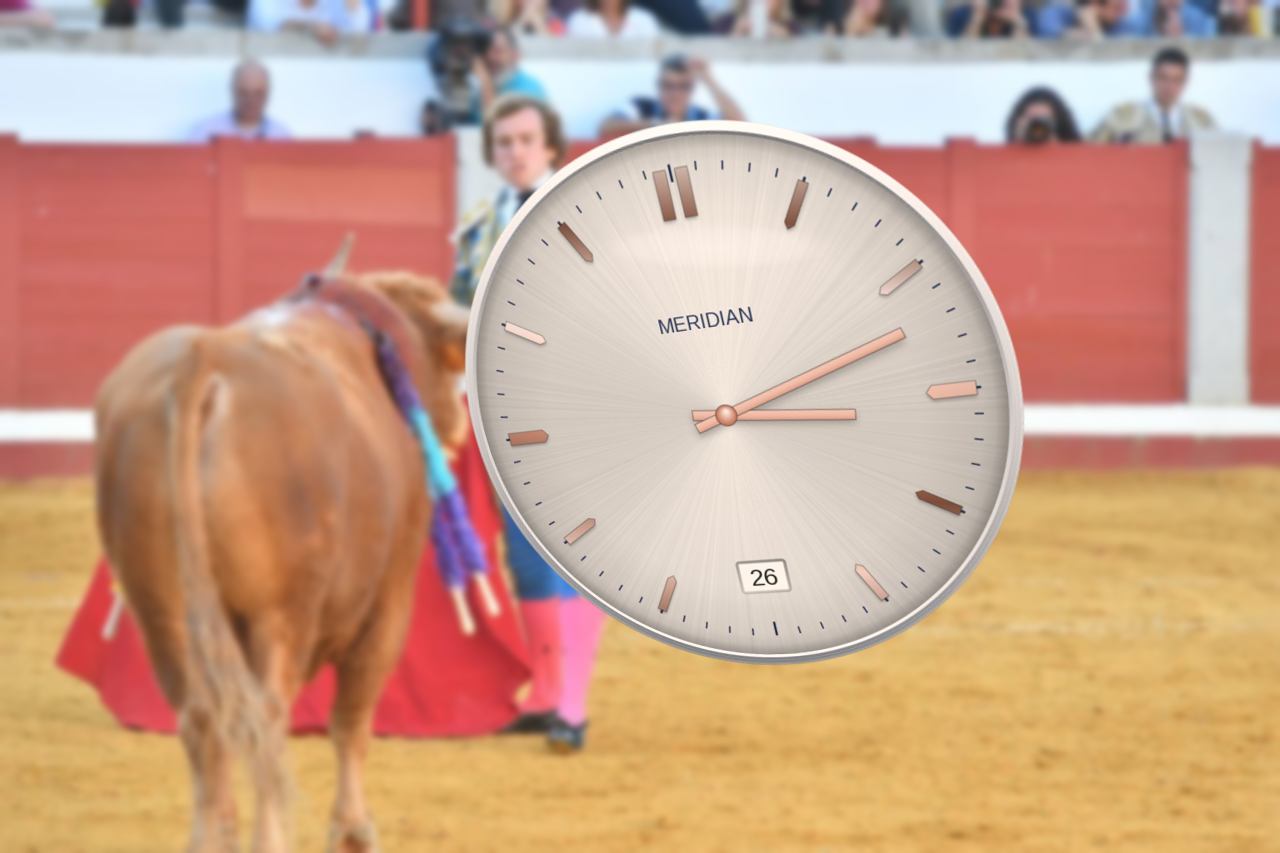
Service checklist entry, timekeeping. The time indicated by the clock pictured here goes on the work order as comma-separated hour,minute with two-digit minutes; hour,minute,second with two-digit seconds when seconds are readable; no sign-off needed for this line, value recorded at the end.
3,12
